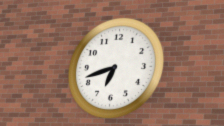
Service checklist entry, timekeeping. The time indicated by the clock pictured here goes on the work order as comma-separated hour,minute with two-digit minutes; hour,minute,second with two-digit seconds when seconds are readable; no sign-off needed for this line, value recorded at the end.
6,42
